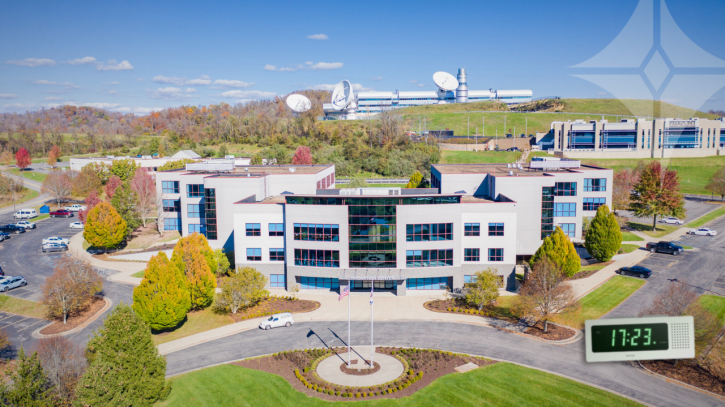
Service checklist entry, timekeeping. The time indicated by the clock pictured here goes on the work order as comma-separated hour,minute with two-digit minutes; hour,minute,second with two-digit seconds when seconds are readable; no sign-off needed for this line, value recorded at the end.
17,23
